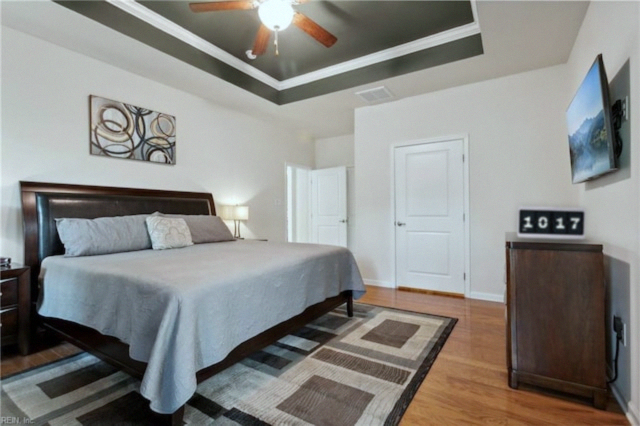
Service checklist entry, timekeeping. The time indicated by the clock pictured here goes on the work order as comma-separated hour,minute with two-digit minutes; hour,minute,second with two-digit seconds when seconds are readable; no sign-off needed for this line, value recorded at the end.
10,17
